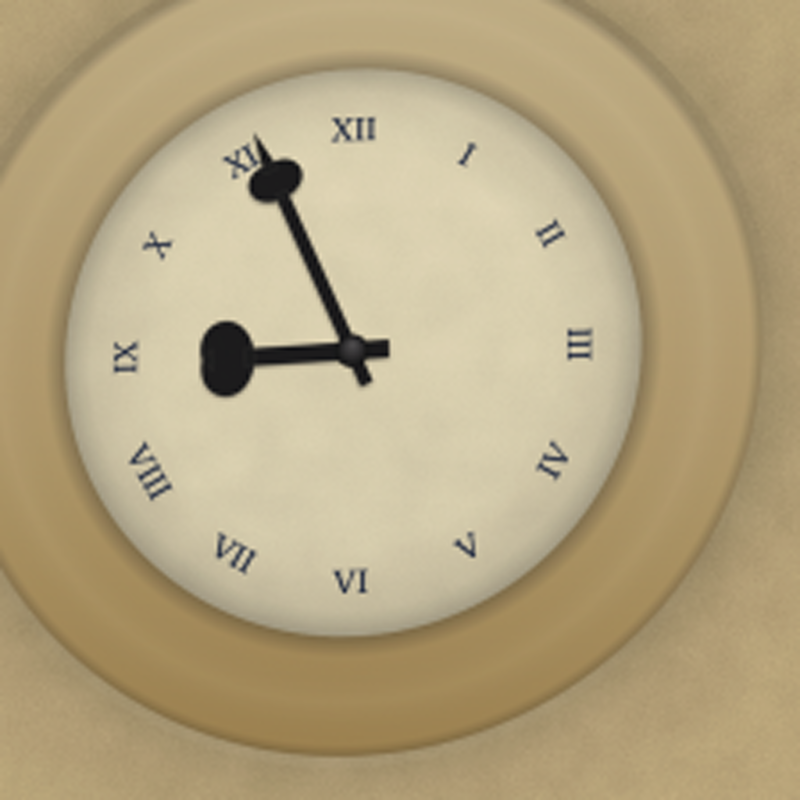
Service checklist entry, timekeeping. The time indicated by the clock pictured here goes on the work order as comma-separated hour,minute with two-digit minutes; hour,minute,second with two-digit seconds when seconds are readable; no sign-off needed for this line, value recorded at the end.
8,56
